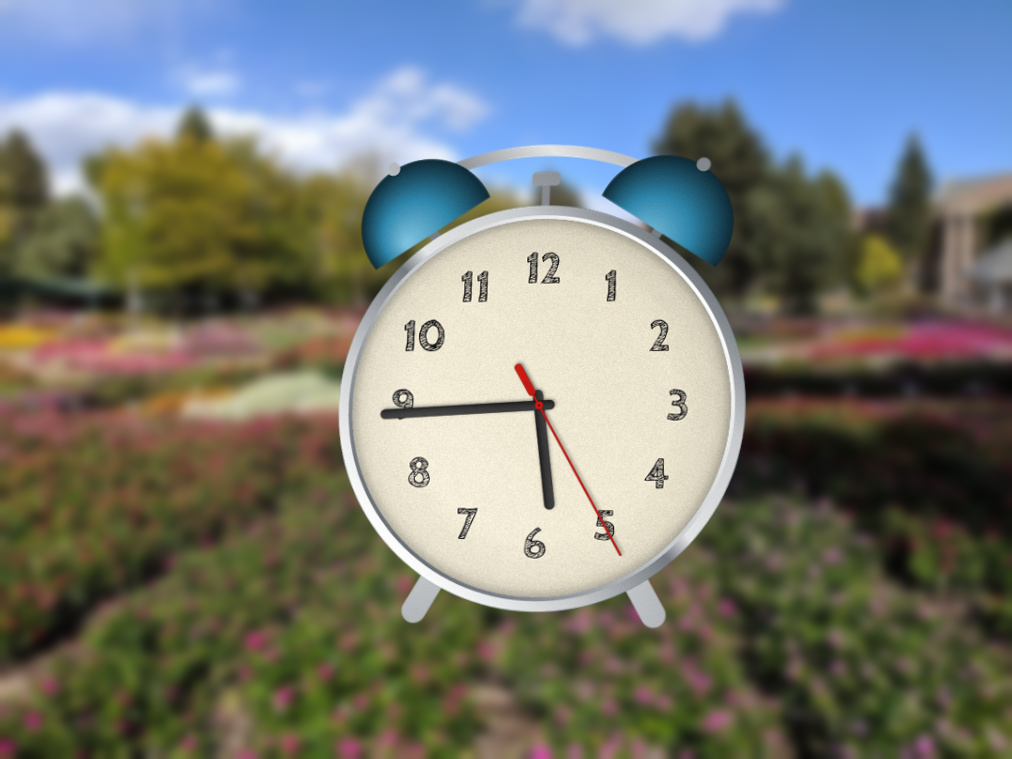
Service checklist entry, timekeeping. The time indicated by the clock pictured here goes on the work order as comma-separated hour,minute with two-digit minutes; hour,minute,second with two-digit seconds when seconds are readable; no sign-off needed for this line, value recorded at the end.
5,44,25
